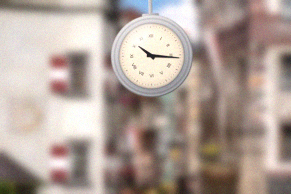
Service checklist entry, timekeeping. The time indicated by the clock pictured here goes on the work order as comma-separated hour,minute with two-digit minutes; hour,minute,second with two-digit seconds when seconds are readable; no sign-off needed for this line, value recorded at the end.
10,16
